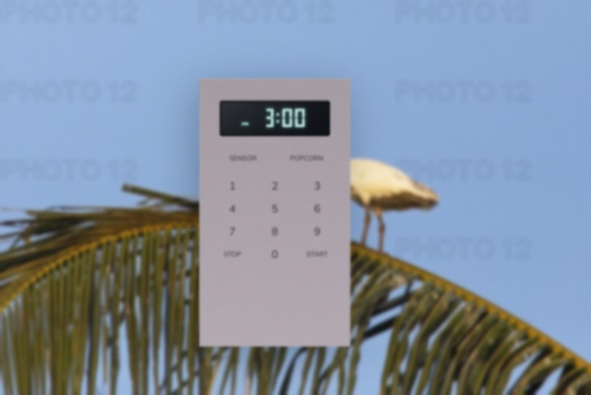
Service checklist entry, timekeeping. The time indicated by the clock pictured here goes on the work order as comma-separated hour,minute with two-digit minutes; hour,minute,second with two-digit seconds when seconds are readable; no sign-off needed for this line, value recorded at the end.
3,00
